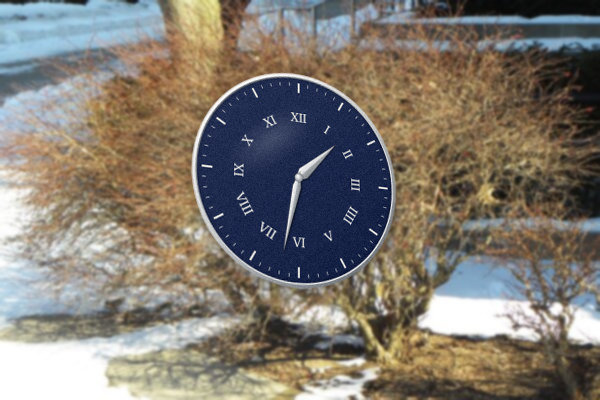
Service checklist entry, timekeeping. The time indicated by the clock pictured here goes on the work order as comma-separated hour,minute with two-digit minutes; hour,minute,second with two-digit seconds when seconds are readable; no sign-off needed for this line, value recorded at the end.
1,32
